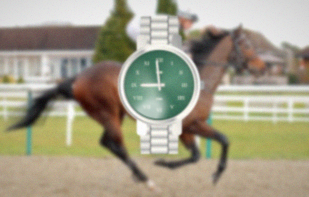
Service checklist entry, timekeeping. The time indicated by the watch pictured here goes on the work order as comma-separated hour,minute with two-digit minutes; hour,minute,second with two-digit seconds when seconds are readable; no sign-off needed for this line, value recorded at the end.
8,59
